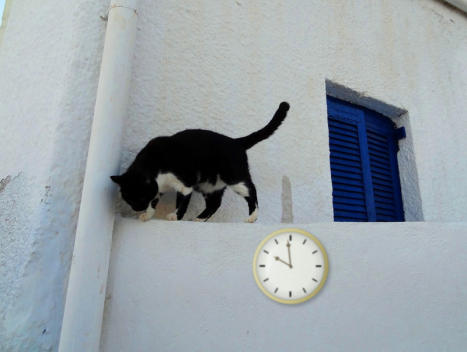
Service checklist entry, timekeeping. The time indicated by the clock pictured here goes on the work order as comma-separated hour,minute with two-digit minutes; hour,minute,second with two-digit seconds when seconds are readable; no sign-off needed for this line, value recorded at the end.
9,59
